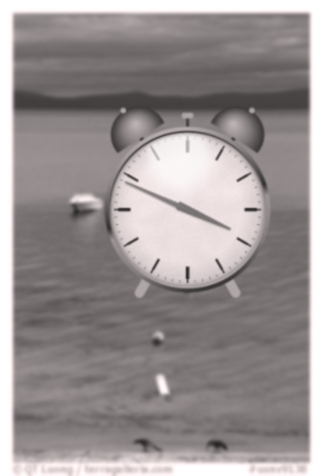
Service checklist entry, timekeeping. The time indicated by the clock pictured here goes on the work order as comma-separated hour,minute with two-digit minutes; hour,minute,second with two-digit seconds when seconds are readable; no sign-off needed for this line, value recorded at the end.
3,49
